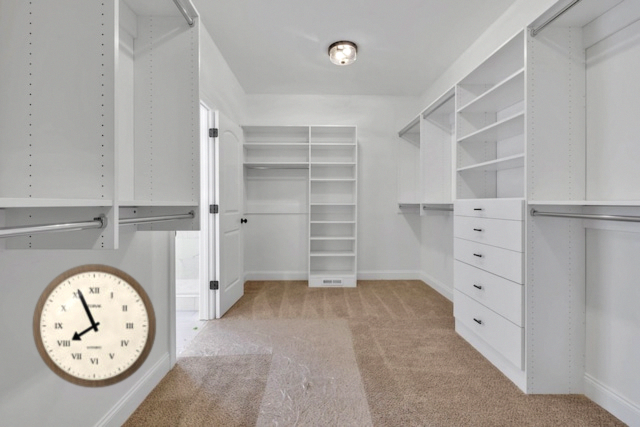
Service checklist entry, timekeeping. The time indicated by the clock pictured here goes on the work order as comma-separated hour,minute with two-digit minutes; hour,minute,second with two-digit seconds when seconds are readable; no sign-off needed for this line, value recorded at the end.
7,56
